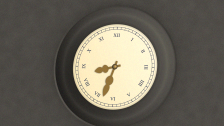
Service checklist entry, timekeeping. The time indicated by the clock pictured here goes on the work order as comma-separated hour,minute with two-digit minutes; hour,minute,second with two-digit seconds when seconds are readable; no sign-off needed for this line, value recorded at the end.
8,33
